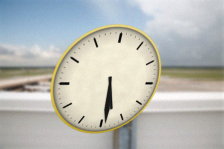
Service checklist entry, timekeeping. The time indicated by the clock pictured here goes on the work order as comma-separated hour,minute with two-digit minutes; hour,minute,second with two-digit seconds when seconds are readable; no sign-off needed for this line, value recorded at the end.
5,29
